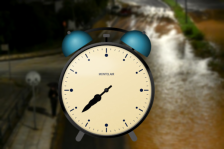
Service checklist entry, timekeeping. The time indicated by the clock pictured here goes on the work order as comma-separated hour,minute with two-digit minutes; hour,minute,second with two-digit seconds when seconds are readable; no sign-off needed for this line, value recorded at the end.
7,38
